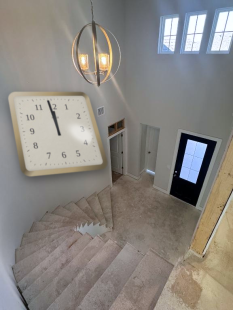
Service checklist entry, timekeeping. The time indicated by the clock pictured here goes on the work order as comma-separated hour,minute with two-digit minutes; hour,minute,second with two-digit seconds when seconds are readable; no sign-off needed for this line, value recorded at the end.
11,59
